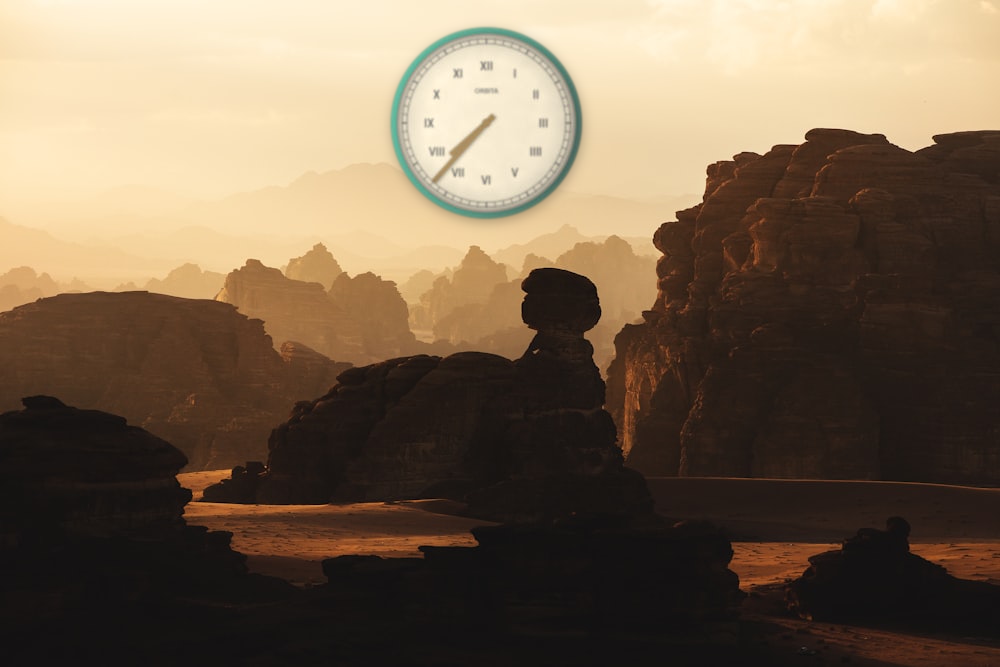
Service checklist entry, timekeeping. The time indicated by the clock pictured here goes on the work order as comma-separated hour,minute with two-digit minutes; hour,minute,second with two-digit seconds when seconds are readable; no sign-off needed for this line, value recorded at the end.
7,37
